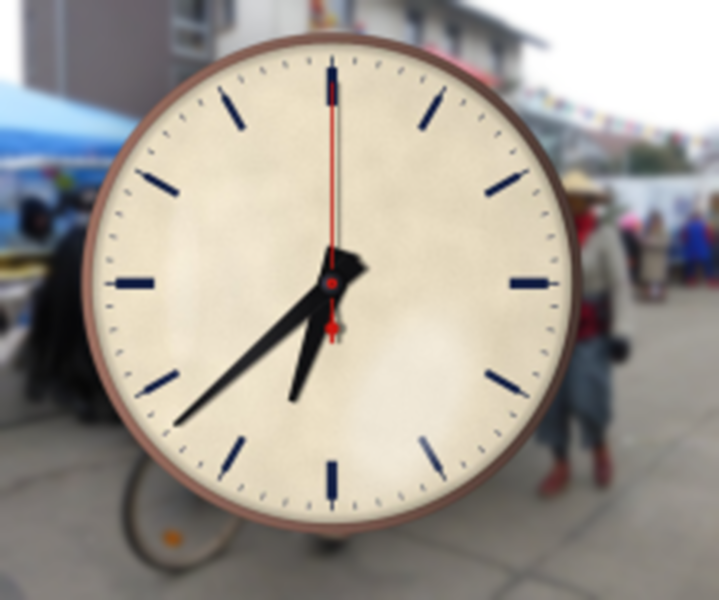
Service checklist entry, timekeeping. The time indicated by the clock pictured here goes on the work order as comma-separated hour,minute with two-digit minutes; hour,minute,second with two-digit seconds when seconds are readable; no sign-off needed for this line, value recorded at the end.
6,38,00
